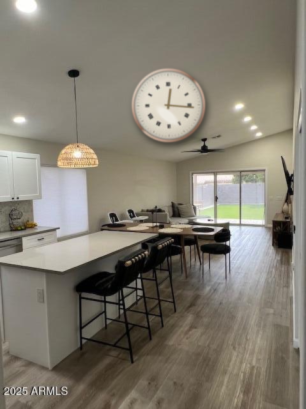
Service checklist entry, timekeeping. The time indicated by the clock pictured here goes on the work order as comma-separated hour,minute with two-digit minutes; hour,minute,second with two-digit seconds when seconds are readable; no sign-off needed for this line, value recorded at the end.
12,16
